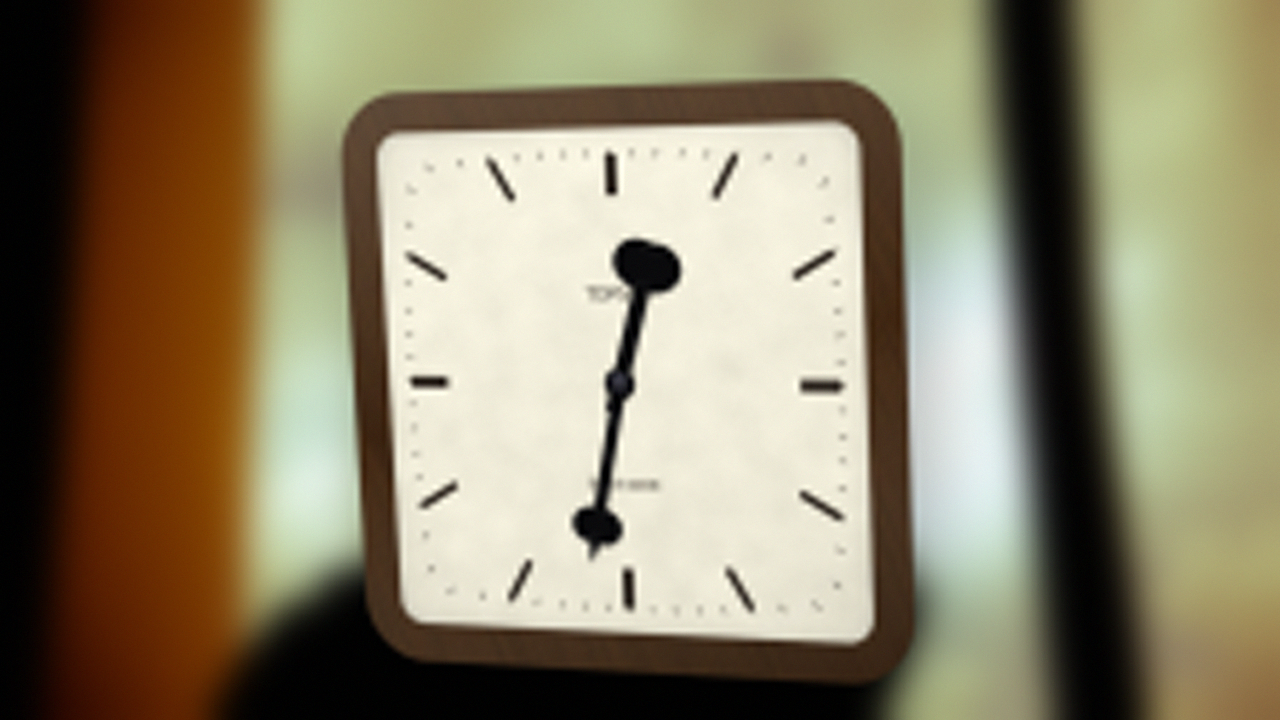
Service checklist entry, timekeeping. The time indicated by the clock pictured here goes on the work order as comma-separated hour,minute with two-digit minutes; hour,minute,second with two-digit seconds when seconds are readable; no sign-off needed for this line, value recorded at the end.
12,32
